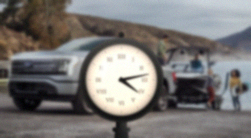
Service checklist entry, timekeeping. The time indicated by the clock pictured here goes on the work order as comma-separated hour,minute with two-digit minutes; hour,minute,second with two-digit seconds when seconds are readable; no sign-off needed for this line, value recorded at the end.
4,13
